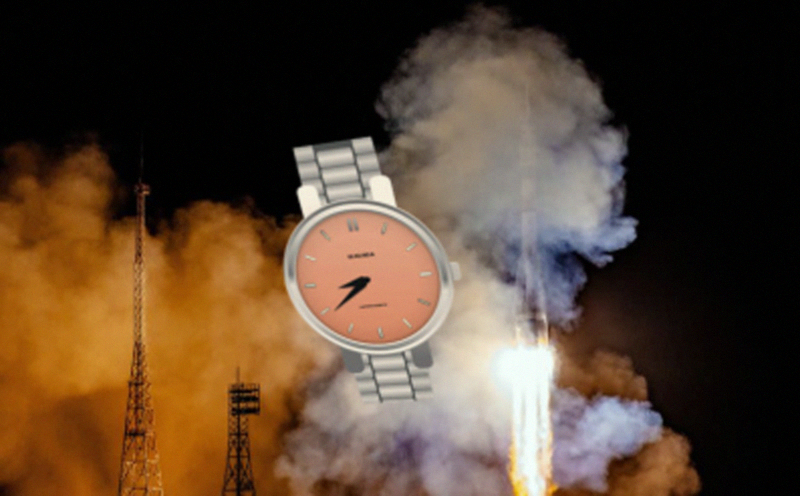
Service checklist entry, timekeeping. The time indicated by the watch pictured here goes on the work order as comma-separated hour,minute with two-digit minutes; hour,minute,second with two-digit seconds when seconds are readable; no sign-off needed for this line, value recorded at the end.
8,39
